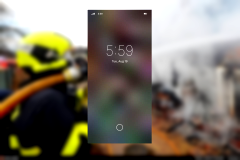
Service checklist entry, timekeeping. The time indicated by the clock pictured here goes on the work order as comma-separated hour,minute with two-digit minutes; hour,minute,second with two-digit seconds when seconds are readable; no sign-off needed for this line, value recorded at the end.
5,59
